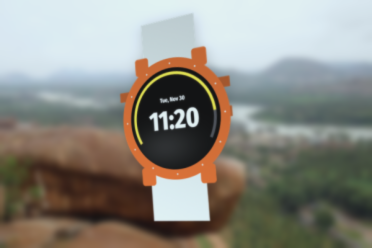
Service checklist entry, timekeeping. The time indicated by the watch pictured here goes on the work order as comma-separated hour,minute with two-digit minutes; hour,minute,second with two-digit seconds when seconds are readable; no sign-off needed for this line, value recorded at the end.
11,20
